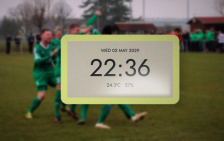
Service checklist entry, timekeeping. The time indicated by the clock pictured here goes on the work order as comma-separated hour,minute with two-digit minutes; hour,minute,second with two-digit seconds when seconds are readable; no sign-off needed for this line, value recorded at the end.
22,36
